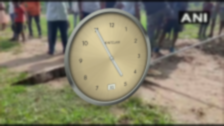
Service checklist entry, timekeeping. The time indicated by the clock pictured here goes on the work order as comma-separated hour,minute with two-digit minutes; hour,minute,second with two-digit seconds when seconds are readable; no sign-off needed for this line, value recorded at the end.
4,55
